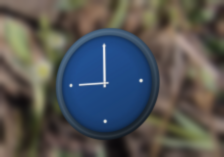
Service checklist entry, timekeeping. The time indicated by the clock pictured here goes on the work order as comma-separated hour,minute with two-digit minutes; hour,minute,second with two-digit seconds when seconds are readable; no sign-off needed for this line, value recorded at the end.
9,00
